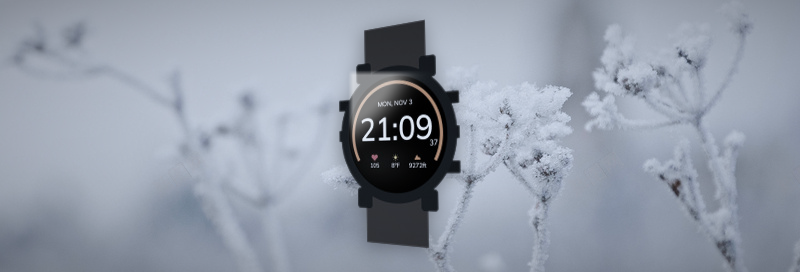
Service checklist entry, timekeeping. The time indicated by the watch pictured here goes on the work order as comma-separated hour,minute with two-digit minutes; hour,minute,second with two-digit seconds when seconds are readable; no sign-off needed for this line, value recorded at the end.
21,09
